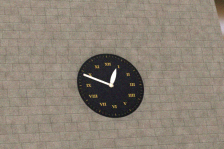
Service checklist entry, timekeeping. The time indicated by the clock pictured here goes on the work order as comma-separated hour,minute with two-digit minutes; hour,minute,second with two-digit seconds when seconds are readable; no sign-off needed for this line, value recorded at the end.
12,49
